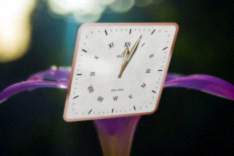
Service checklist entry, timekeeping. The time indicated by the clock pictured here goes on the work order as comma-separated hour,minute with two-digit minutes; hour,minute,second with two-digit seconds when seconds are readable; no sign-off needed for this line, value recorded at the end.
12,03
